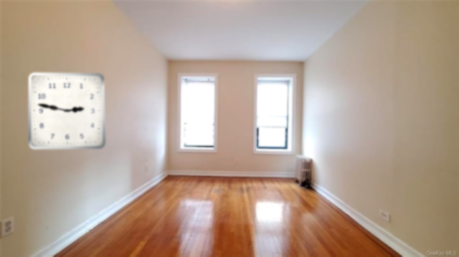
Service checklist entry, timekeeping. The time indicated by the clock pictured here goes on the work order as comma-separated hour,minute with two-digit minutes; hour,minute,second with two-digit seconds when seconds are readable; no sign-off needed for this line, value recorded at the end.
2,47
